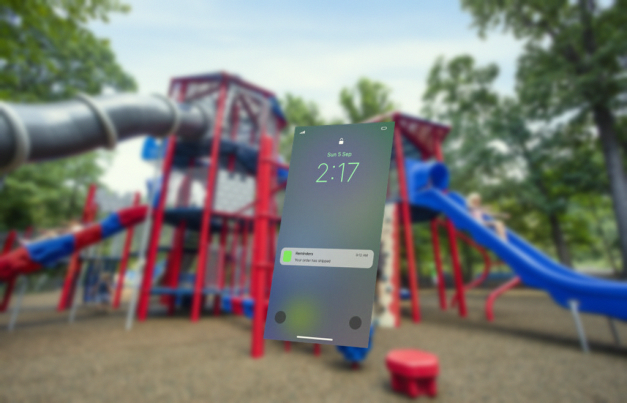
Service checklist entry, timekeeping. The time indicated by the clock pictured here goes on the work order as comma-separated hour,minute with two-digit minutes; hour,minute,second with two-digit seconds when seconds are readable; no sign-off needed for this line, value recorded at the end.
2,17
